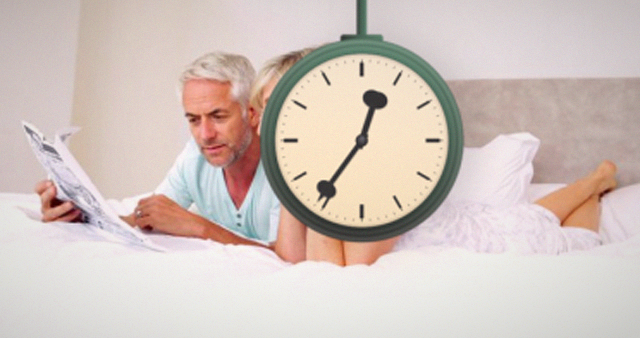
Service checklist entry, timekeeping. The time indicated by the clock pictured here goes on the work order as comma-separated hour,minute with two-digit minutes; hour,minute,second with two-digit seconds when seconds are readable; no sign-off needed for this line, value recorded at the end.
12,36
